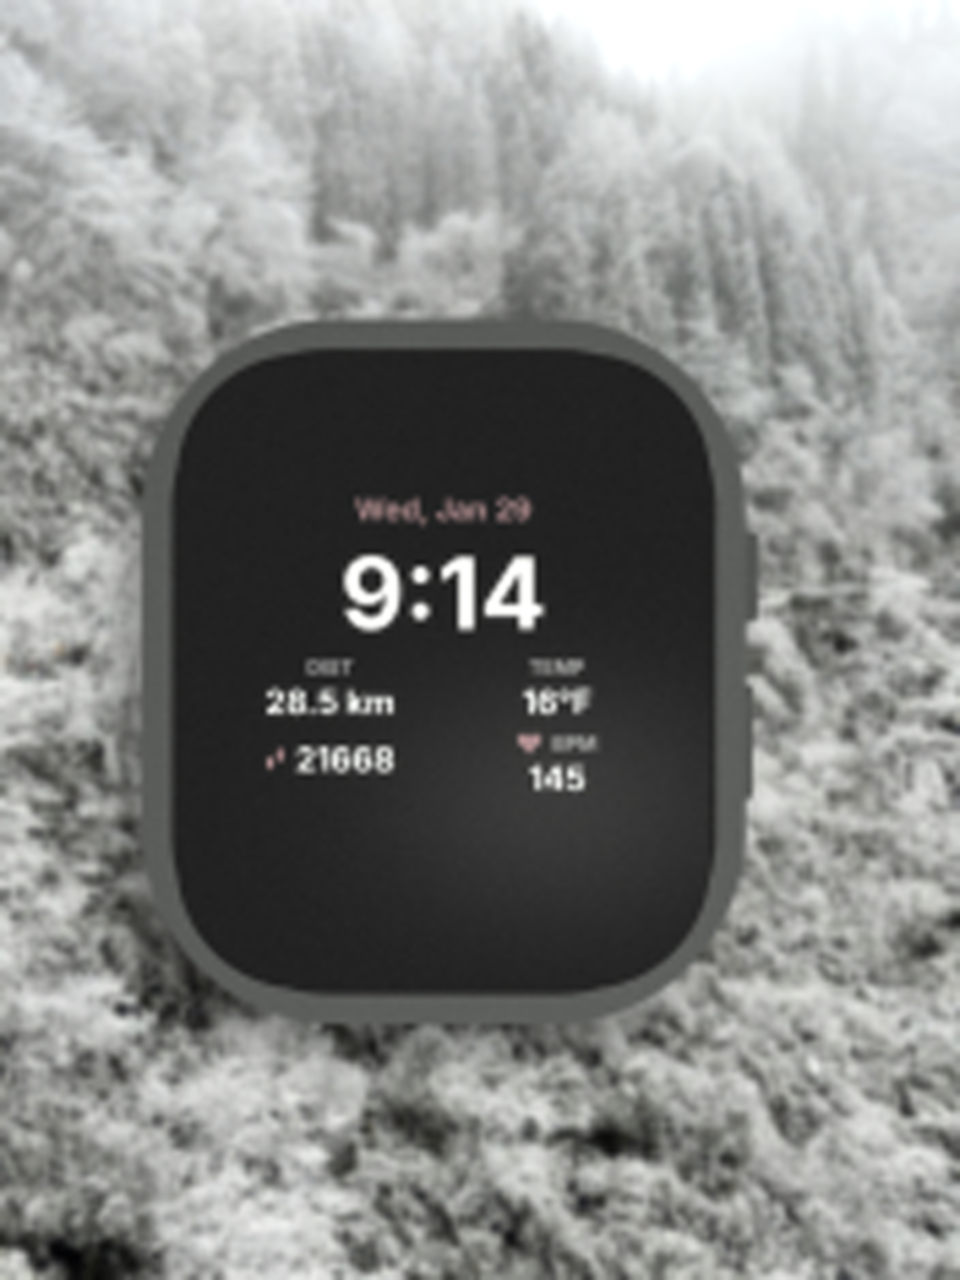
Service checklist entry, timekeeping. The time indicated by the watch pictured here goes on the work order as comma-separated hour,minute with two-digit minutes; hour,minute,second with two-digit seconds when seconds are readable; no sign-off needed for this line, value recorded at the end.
9,14
